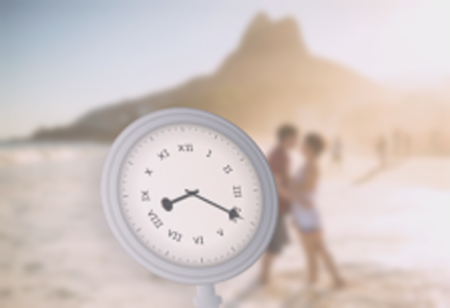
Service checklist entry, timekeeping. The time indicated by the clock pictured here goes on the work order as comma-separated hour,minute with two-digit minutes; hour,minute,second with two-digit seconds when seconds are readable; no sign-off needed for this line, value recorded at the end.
8,20
